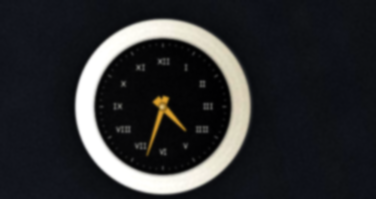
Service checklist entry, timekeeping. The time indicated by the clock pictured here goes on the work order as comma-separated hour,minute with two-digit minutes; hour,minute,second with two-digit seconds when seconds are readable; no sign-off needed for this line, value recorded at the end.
4,33
